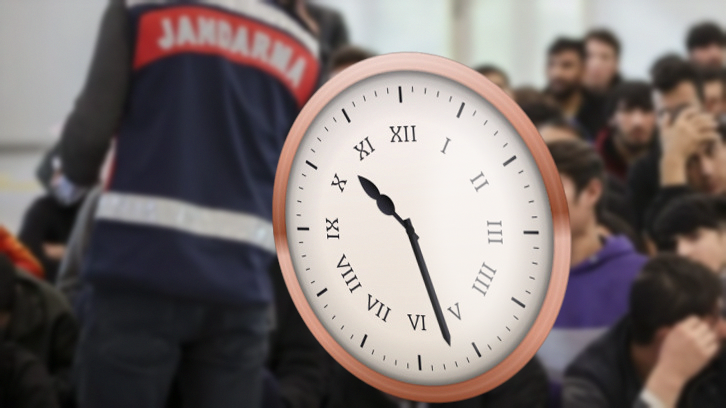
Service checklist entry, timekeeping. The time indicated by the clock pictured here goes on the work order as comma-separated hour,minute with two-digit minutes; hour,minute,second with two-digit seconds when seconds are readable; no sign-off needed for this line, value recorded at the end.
10,27
